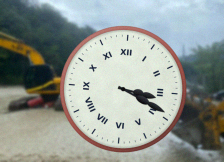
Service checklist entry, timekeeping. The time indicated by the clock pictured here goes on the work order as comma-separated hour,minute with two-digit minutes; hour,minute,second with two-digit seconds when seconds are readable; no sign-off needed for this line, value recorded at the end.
3,19
